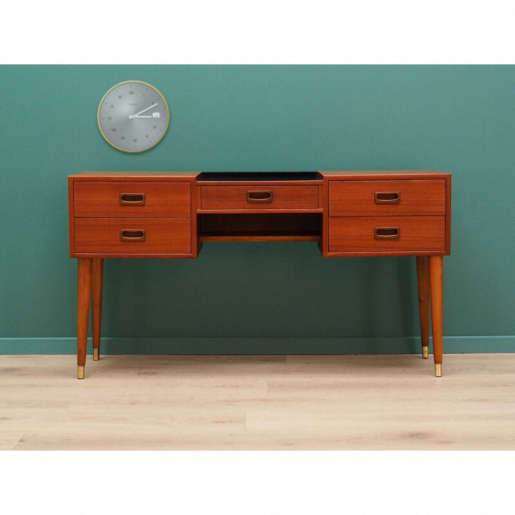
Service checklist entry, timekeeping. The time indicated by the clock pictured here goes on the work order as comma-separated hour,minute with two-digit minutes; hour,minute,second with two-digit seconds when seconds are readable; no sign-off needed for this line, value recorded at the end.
3,11
